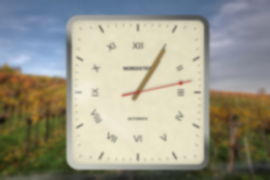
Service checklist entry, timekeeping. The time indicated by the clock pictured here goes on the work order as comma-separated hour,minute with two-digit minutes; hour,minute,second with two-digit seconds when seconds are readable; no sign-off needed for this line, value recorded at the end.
1,05,13
